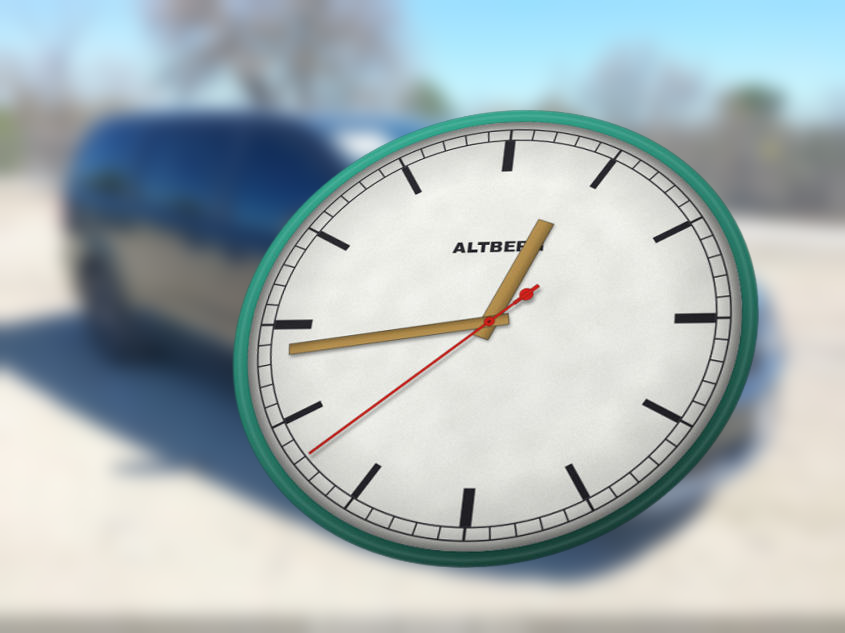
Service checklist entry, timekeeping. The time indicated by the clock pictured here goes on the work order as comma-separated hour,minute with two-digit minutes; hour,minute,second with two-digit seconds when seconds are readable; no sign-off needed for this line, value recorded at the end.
12,43,38
